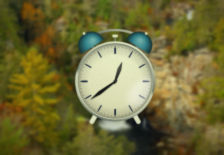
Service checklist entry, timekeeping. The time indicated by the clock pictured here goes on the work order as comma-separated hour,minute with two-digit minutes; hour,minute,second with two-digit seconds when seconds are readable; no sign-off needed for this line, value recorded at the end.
12,39
